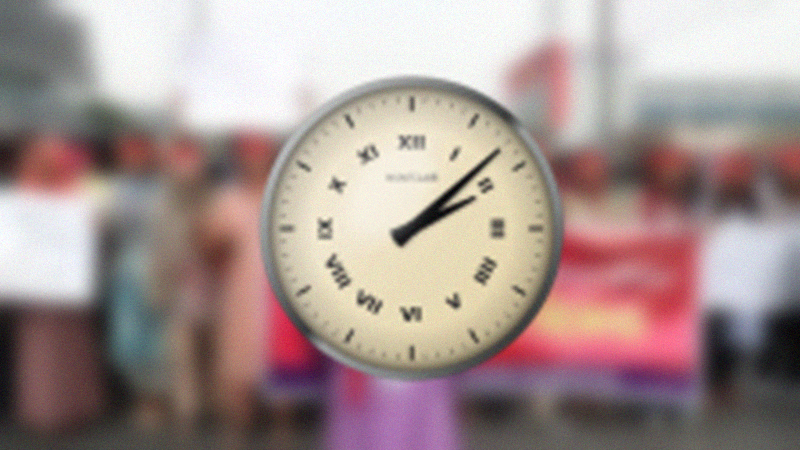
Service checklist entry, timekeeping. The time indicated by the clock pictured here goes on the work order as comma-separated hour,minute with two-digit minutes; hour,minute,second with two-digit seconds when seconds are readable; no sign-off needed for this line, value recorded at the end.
2,08
